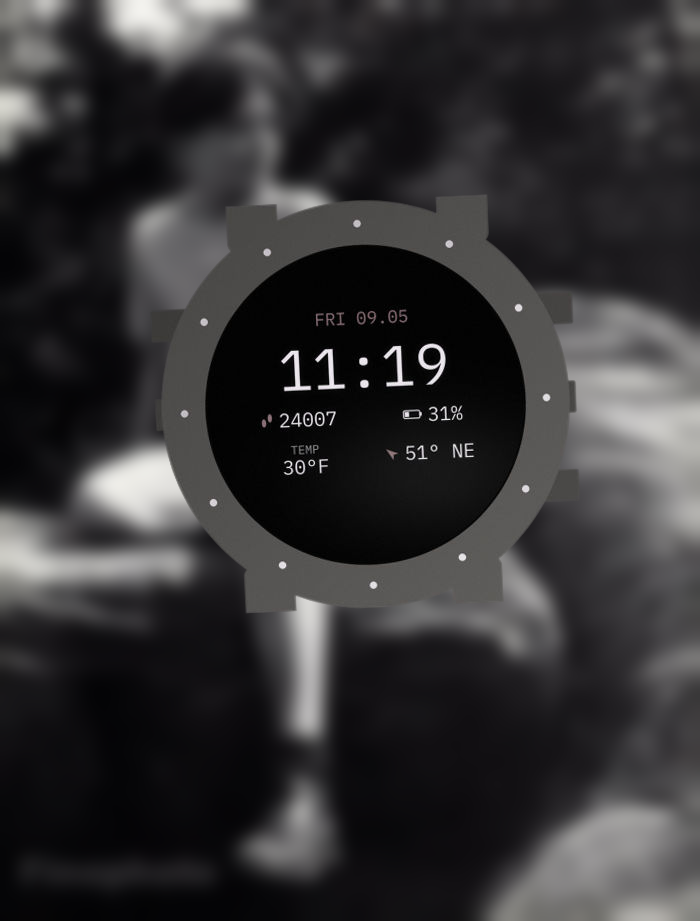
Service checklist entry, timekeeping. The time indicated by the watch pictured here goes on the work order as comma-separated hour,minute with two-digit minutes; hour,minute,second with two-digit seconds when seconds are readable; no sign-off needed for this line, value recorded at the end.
11,19
